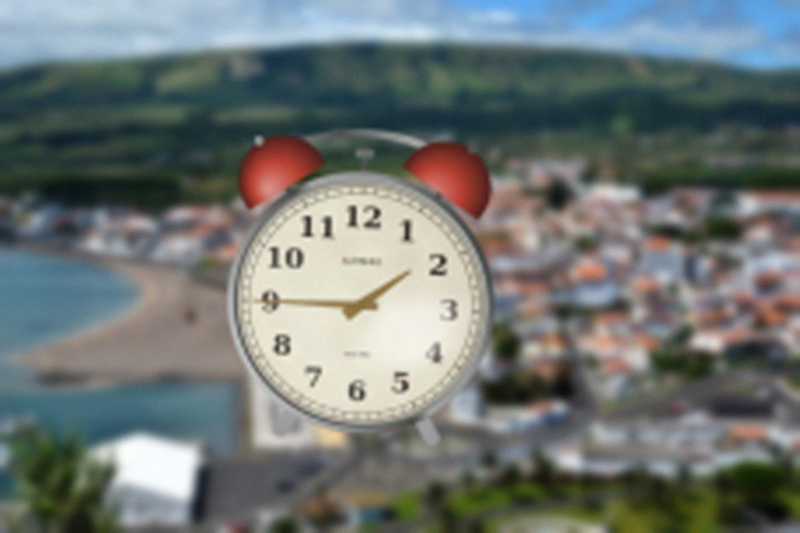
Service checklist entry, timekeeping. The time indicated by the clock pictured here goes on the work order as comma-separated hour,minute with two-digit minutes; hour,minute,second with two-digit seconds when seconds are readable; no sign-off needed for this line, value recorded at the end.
1,45
